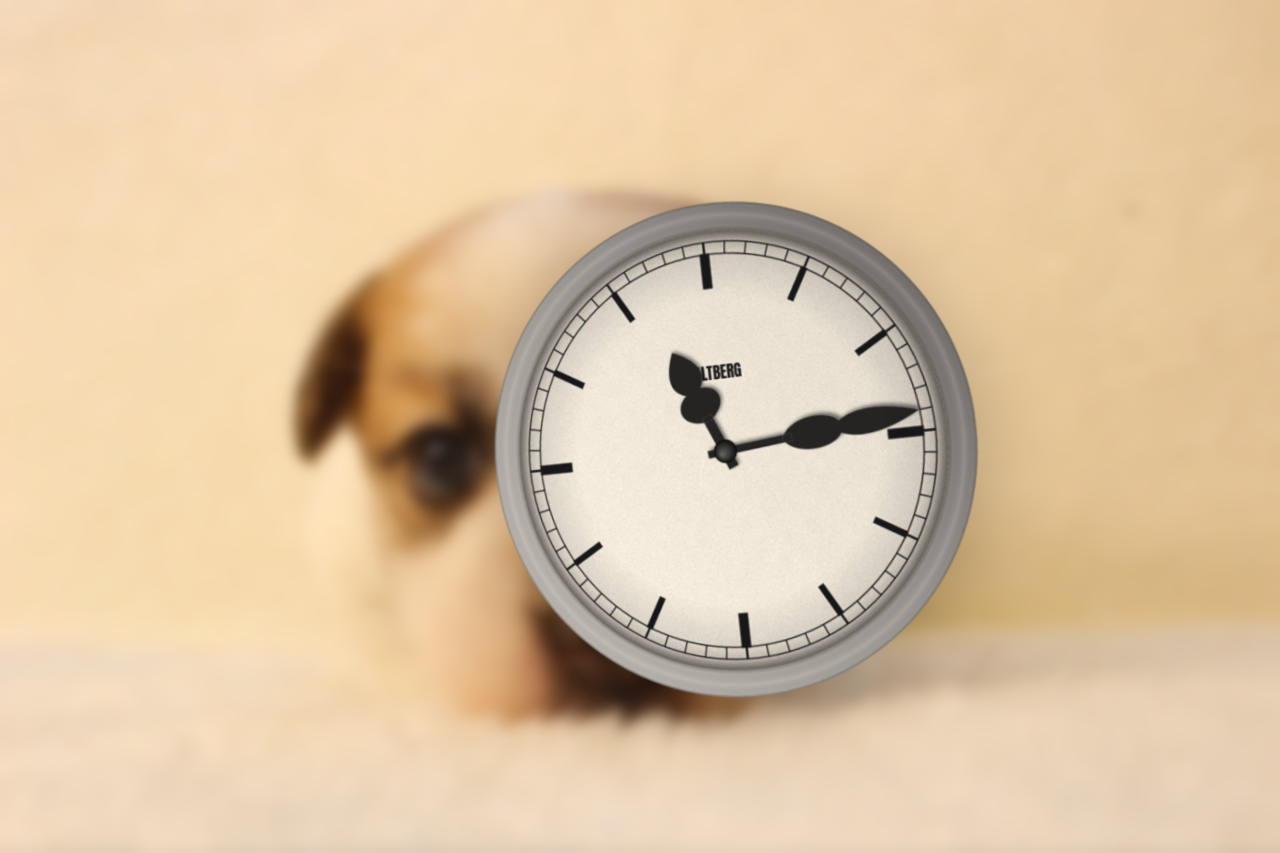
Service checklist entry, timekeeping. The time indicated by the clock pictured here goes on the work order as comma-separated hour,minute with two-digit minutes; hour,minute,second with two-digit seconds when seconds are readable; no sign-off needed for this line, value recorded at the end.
11,14
